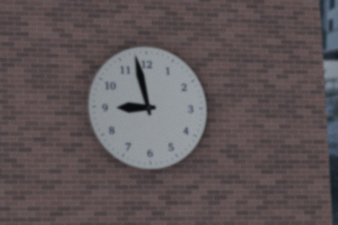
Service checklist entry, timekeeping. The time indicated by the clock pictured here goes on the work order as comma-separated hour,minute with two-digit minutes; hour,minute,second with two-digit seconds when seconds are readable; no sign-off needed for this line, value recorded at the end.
8,58
